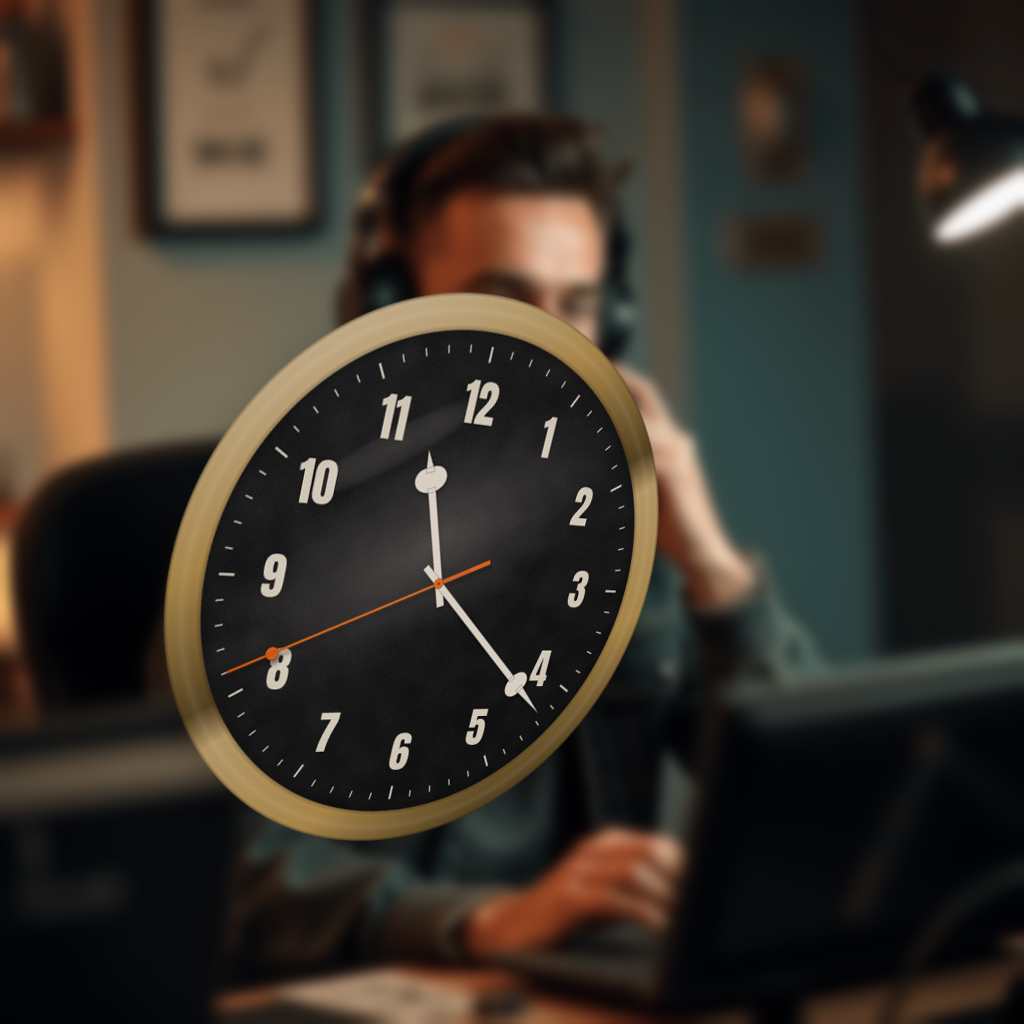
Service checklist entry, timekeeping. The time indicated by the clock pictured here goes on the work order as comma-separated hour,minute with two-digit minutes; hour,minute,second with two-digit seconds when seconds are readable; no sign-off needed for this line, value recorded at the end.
11,21,41
